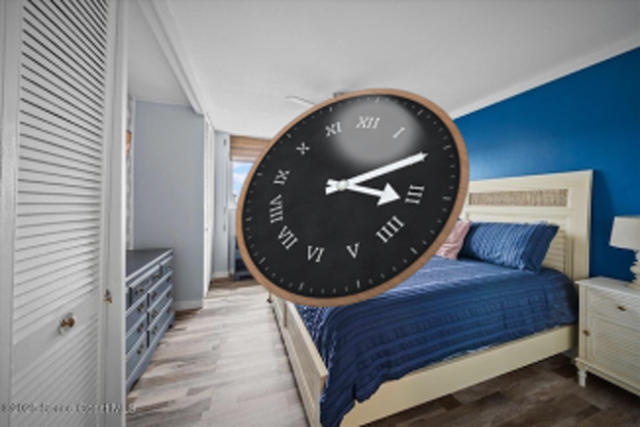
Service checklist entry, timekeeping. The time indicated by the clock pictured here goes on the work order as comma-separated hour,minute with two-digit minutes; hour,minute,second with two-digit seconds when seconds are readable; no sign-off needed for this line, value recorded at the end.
3,10
